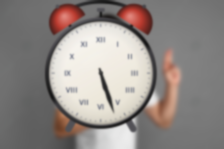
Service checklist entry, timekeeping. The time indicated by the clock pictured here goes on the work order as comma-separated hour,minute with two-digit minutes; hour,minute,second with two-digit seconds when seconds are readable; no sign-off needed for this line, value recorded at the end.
5,27
